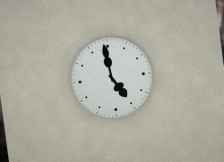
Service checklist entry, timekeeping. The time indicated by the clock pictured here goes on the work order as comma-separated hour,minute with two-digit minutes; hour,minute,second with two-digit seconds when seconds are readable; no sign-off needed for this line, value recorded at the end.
4,59
